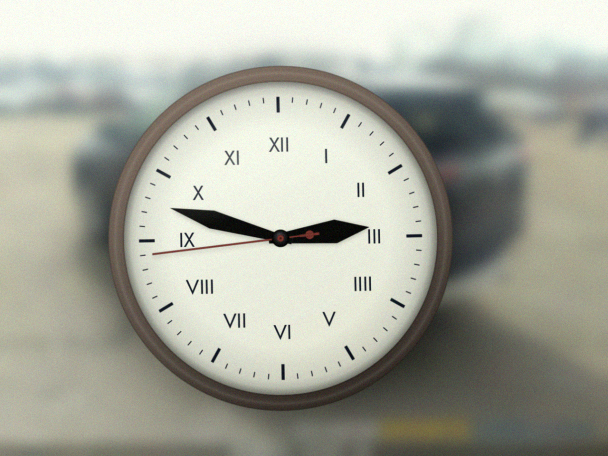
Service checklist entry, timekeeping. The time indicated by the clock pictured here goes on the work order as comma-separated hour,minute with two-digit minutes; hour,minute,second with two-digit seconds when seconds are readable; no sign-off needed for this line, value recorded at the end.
2,47,44
